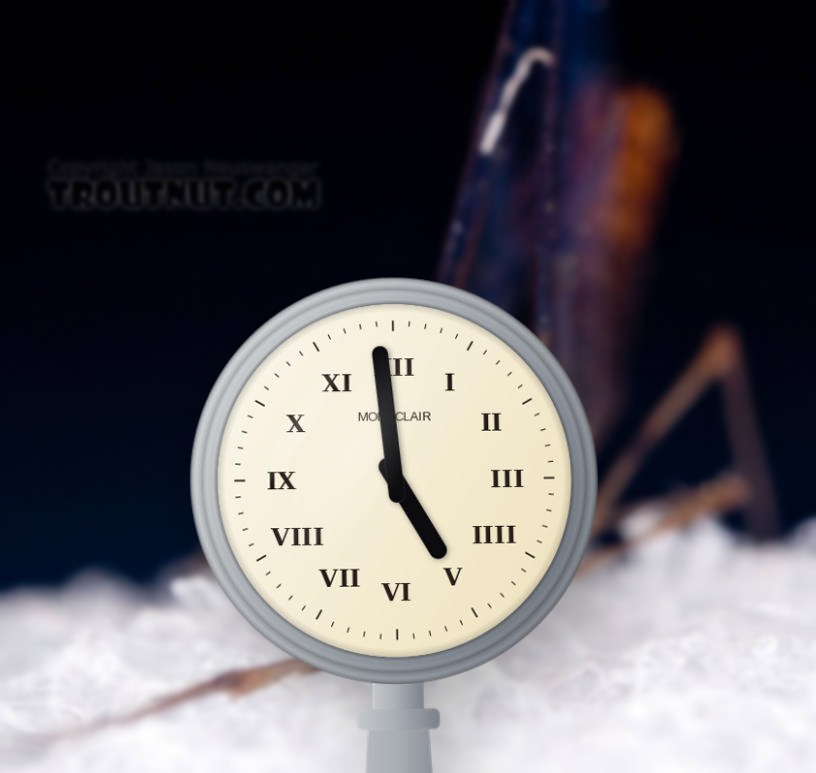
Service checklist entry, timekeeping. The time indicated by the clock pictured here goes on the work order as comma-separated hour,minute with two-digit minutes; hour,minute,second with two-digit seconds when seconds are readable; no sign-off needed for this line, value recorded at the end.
4,59
